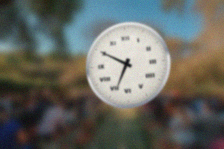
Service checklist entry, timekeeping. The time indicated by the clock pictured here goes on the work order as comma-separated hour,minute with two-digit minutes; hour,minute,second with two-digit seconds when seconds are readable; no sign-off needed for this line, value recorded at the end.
6,50
